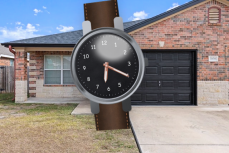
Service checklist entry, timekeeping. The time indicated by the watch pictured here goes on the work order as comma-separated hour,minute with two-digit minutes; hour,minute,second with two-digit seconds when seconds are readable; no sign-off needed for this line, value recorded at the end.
6,20
